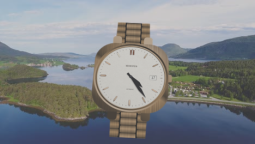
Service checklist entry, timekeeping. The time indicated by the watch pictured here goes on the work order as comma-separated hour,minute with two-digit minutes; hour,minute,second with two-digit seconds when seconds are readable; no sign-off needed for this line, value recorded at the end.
4,24
